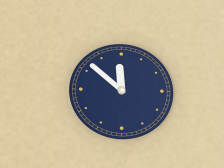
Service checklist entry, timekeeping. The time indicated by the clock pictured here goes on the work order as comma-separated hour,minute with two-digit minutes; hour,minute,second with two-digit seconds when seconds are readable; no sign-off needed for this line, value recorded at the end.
11,52
